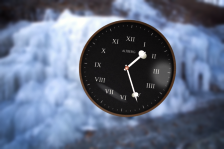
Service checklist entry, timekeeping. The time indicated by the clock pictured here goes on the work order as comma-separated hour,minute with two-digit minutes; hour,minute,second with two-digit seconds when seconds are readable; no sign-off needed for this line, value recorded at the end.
1,26
